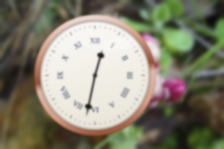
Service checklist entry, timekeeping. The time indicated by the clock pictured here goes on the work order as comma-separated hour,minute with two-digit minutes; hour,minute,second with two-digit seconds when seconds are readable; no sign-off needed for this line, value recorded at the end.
12,32
